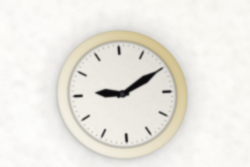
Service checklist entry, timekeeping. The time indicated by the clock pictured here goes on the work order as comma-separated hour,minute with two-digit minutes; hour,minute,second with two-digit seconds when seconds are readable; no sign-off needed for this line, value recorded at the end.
9,10
